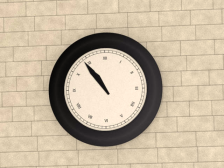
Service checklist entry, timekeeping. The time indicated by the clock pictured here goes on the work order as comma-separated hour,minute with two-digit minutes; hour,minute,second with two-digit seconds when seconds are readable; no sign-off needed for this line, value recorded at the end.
10,54
